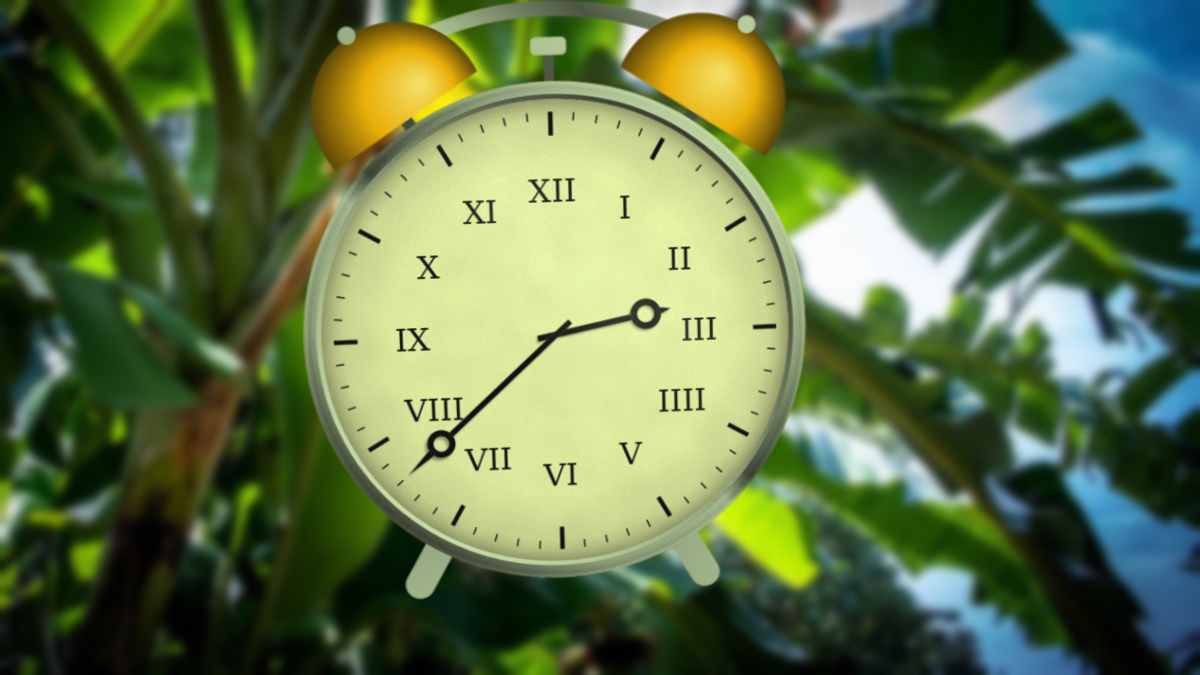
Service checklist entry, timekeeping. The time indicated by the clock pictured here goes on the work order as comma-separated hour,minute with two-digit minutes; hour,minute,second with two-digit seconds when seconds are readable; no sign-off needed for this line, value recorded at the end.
2,38
